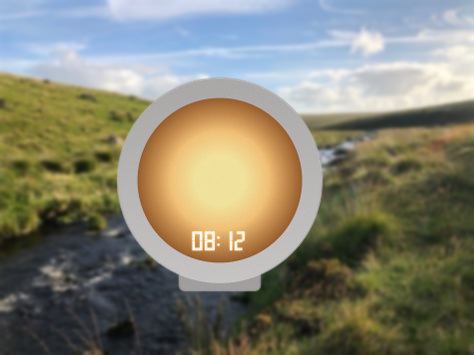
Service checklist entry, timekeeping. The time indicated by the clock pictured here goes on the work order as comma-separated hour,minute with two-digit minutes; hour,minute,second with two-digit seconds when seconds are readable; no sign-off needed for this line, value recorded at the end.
8,12
